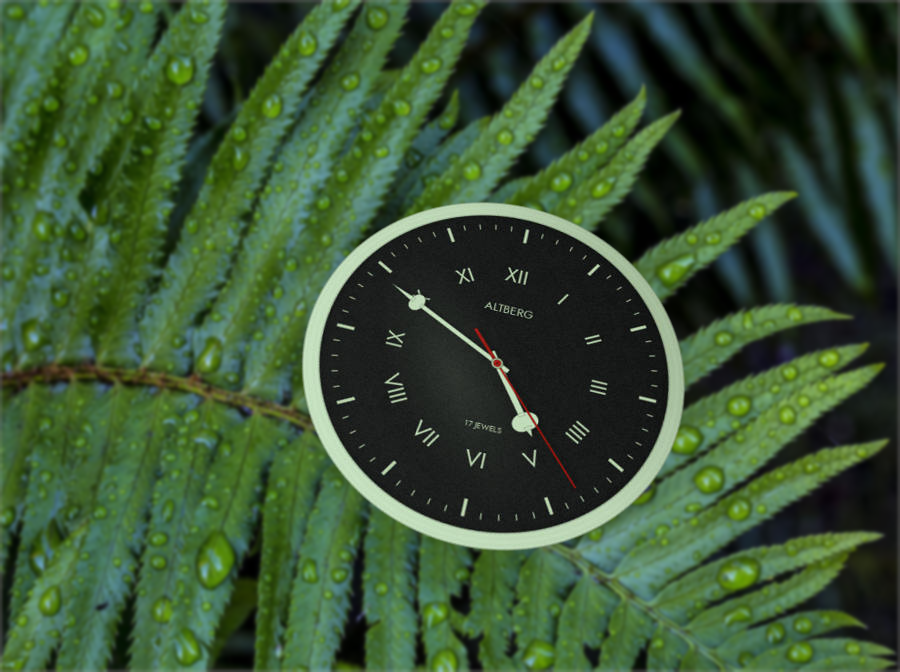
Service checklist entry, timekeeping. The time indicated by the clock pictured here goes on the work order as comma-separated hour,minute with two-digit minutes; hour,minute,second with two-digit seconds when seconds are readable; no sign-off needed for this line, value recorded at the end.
4,49,23
